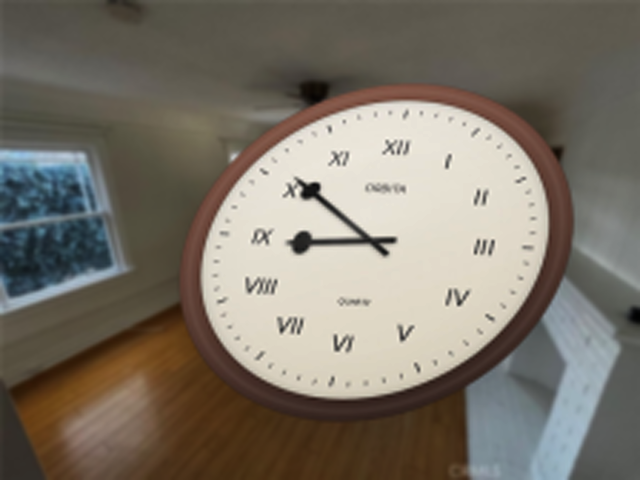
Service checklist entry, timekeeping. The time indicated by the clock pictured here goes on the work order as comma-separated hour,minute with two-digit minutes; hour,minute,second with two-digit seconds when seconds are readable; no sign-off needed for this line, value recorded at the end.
8,51
